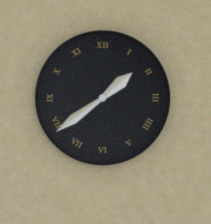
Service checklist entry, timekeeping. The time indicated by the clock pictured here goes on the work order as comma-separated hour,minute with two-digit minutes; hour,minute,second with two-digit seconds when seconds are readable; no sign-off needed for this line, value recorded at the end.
1,39
